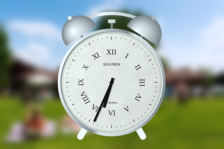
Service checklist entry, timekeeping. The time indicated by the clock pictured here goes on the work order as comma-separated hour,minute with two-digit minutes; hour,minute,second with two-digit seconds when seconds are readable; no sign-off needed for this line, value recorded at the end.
6,34
